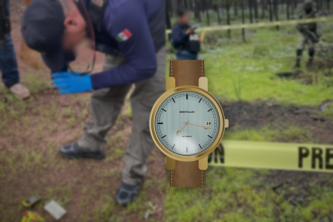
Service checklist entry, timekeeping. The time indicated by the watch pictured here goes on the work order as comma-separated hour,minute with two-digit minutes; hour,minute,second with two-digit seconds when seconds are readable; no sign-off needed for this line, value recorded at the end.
7,17
